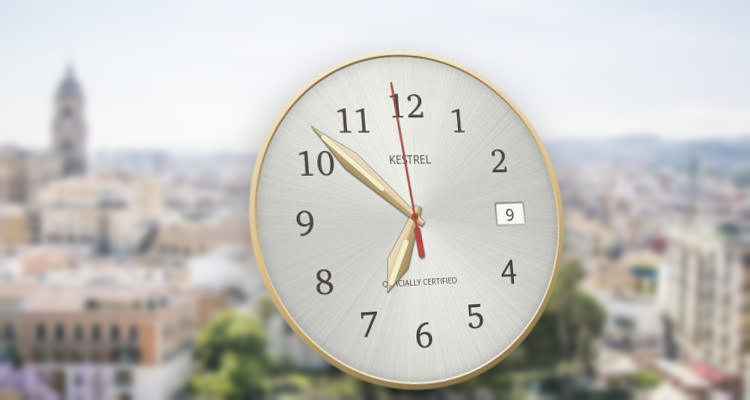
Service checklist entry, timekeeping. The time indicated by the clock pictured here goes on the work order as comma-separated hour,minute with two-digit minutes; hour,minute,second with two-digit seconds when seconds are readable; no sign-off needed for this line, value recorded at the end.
6,51,59
